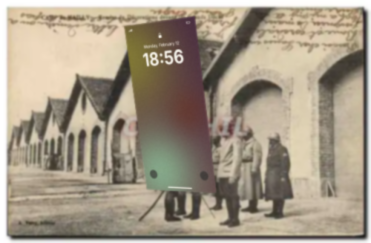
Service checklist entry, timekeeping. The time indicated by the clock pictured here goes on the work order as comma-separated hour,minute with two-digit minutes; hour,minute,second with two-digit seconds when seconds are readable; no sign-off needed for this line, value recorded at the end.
18,56
